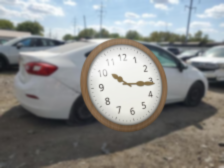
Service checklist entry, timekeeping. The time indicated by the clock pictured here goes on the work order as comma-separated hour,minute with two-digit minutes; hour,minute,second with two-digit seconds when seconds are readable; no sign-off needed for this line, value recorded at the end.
10,16
